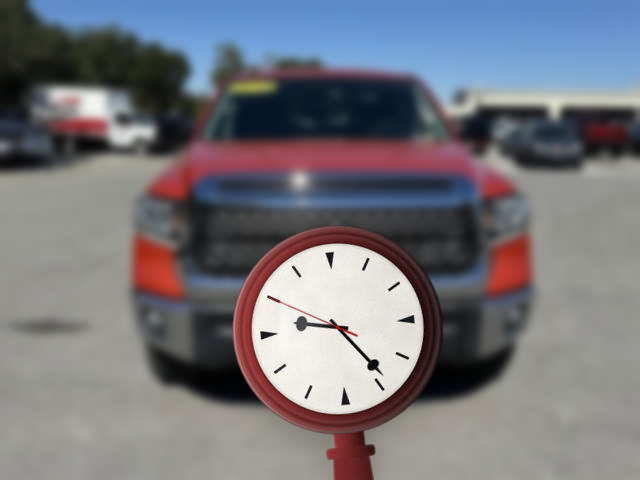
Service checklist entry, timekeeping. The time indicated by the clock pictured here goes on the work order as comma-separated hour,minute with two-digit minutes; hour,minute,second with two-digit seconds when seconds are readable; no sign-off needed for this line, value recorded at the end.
9,23,50
